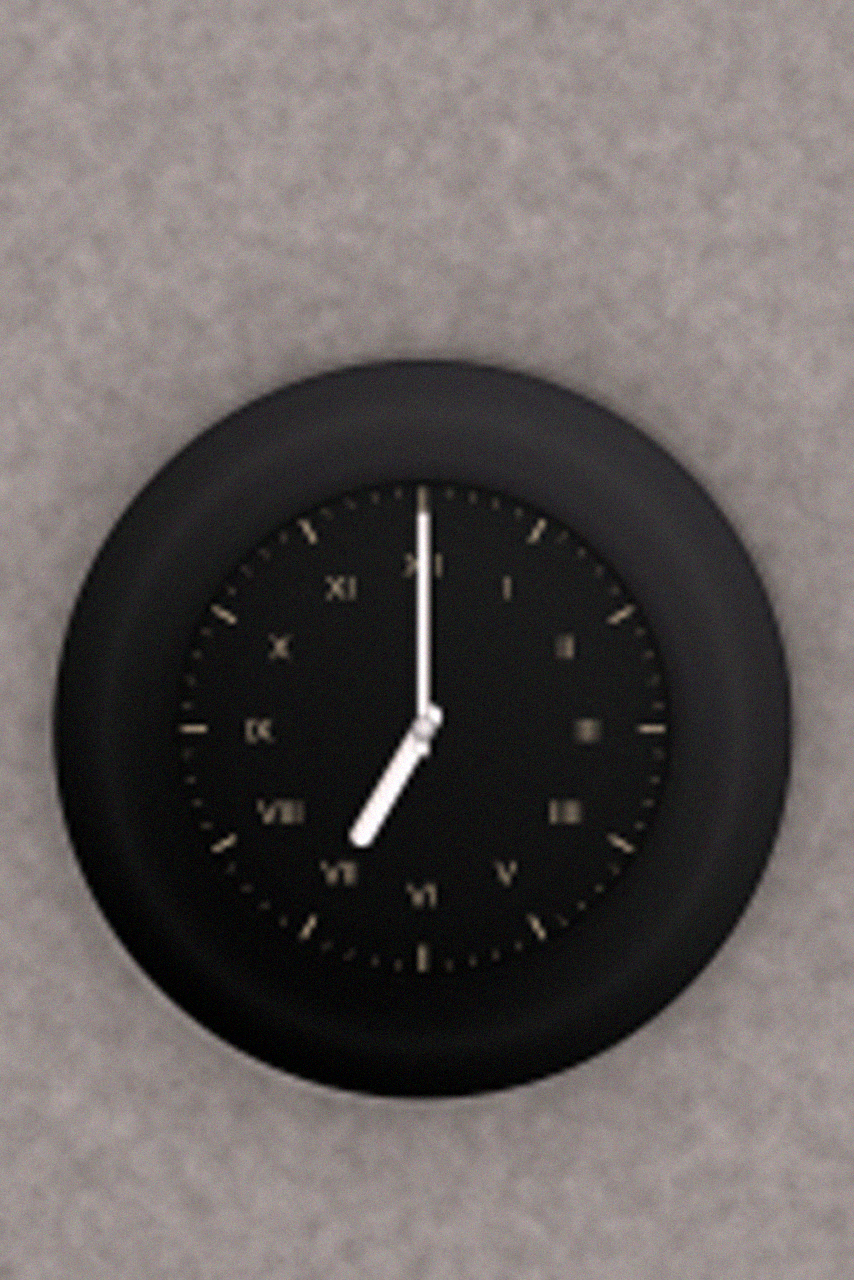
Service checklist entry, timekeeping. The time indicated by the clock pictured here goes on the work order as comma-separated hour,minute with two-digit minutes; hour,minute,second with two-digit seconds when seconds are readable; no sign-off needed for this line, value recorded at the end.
7,00
